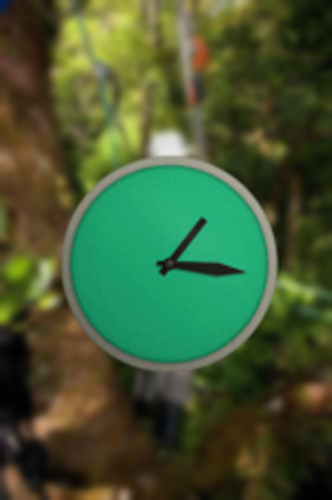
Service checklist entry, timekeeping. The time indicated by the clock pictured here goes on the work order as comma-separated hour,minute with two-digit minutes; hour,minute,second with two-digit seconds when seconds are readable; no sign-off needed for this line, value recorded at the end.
1,16
